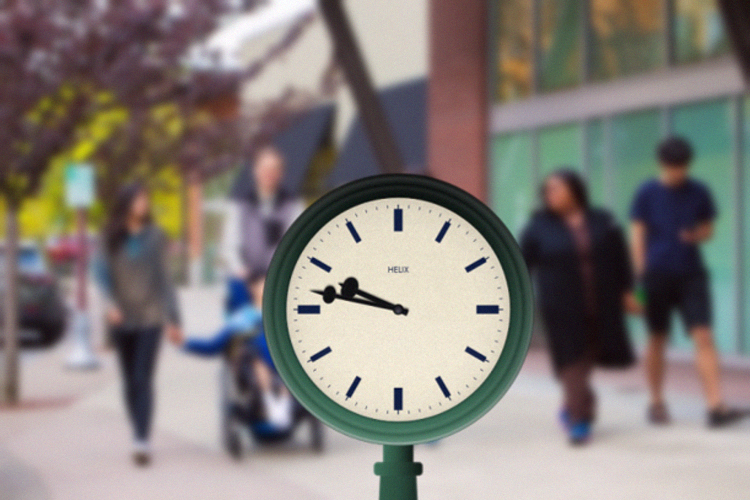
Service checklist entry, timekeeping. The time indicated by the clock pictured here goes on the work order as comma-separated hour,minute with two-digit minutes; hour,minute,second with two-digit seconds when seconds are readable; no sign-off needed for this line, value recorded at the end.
9,47
